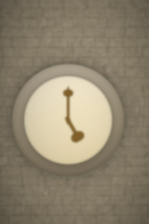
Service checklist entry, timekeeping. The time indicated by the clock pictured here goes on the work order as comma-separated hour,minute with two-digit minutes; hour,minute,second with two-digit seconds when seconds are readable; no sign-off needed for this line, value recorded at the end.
5,00
